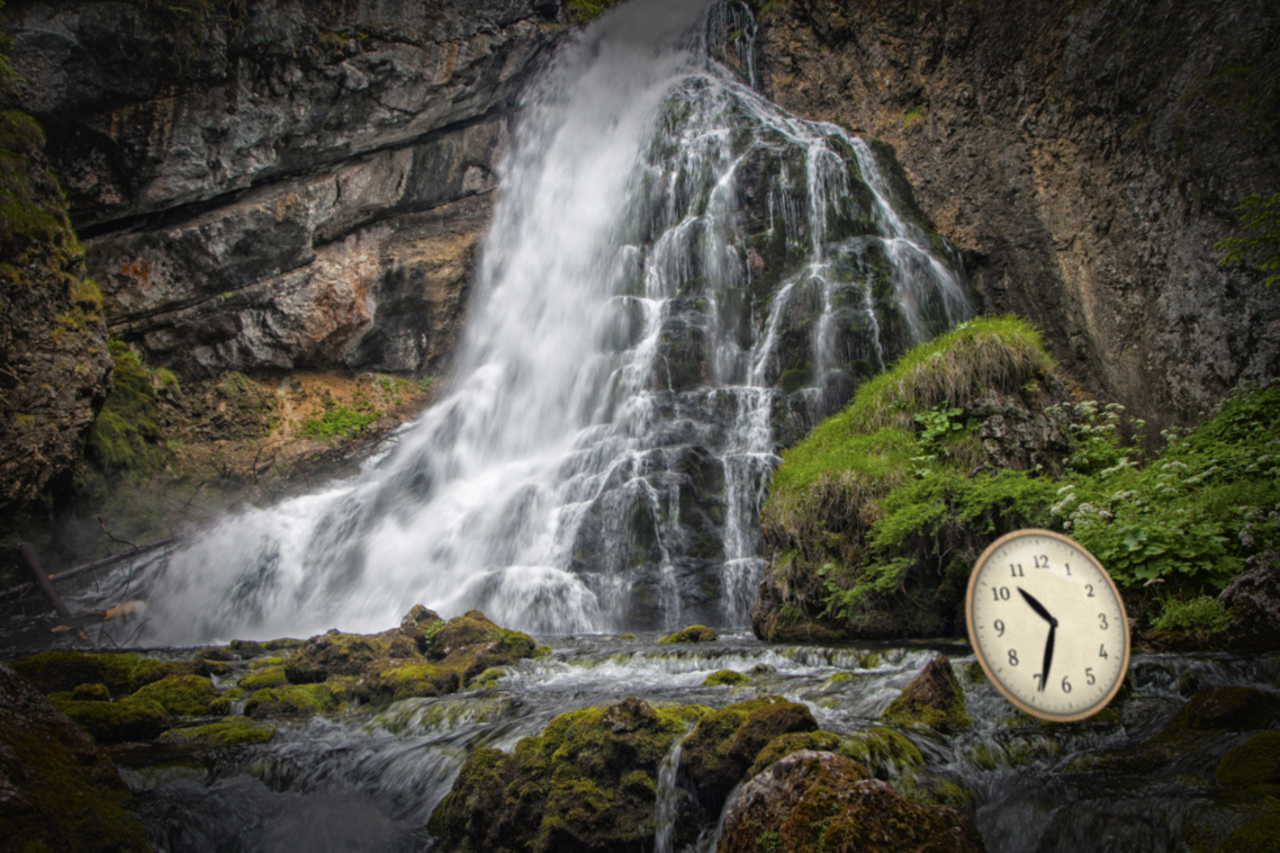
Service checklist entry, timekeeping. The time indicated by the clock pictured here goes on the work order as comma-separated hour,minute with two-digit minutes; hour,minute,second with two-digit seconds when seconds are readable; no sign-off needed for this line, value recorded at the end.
10,34
